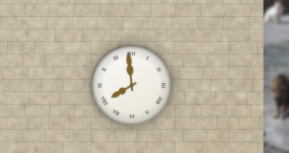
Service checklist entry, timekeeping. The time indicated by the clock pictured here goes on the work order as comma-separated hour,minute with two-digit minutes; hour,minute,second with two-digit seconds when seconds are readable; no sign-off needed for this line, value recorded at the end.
7,59
